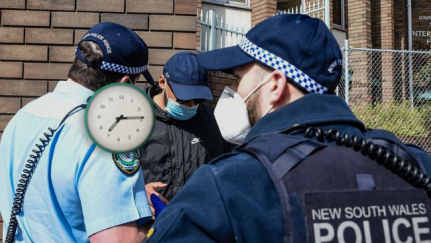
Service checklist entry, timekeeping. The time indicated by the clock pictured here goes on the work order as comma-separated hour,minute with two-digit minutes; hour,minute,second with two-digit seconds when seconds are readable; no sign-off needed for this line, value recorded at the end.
7,14
